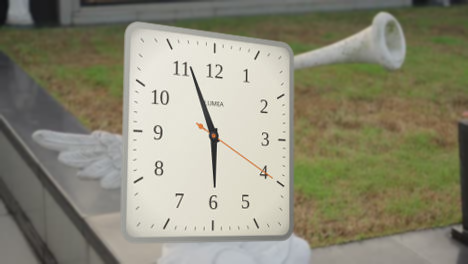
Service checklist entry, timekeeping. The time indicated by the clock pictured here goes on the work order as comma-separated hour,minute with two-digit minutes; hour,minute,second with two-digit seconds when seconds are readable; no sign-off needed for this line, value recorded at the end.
5,56,20
